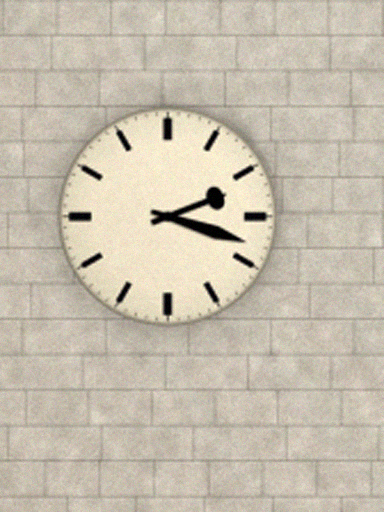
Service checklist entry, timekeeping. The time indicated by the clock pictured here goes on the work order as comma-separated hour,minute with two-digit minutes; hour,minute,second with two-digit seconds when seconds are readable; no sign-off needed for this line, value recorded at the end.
2,18
